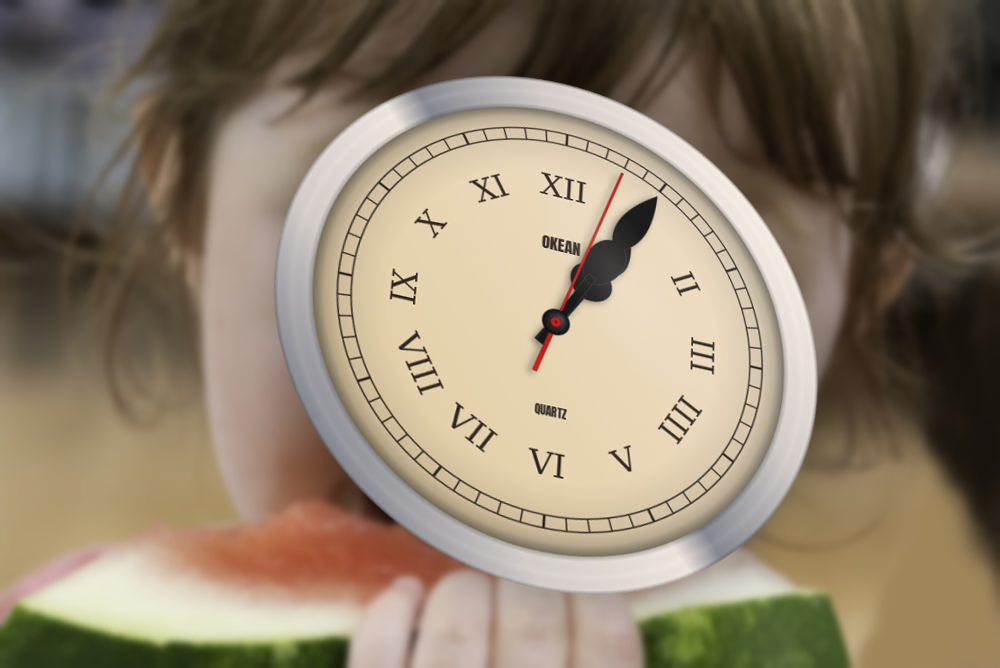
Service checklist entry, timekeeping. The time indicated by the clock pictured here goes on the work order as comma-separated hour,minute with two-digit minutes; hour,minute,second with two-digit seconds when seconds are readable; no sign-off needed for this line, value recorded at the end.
1,05,03
